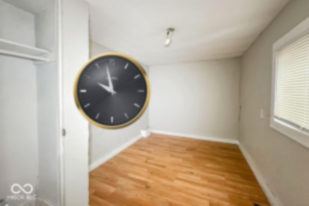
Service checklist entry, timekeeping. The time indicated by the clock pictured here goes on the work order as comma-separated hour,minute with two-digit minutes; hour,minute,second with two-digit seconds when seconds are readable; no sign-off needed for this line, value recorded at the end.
9,58
